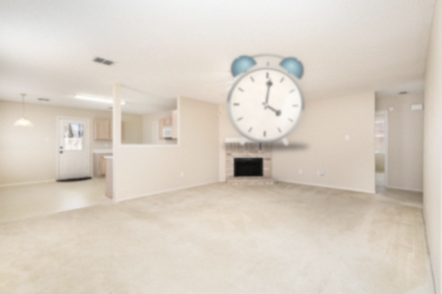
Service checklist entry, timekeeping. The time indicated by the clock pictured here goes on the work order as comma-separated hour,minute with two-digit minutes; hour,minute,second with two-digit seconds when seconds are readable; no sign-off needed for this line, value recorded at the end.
4,01
